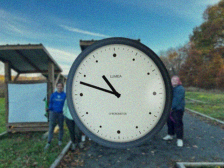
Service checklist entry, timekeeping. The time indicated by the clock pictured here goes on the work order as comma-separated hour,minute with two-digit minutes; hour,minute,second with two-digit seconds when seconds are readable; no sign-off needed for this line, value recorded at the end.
10,48
